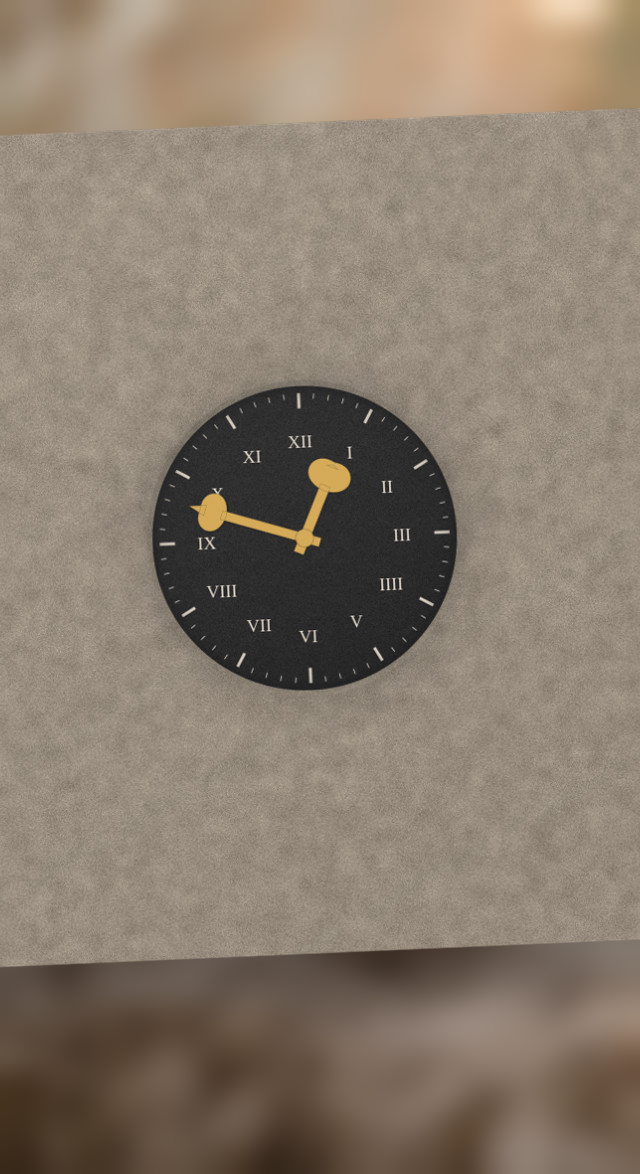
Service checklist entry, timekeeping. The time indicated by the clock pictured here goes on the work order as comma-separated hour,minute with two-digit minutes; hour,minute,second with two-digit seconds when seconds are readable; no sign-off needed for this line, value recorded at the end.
12,48
